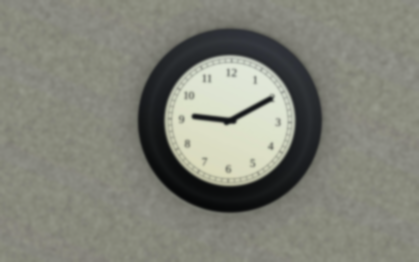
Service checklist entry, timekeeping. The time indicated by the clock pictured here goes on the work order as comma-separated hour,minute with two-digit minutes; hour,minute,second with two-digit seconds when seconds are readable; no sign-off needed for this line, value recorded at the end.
9,10
